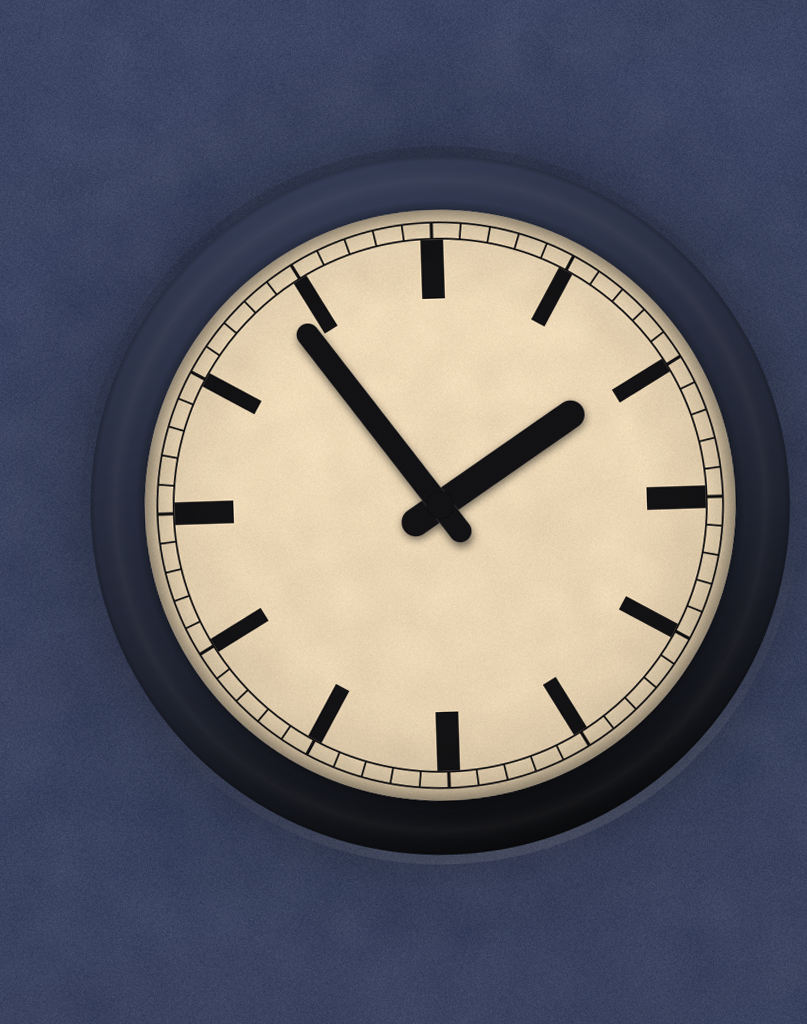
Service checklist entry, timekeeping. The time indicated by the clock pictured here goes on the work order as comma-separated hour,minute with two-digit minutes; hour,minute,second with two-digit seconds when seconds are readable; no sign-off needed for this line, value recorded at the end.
1,54
